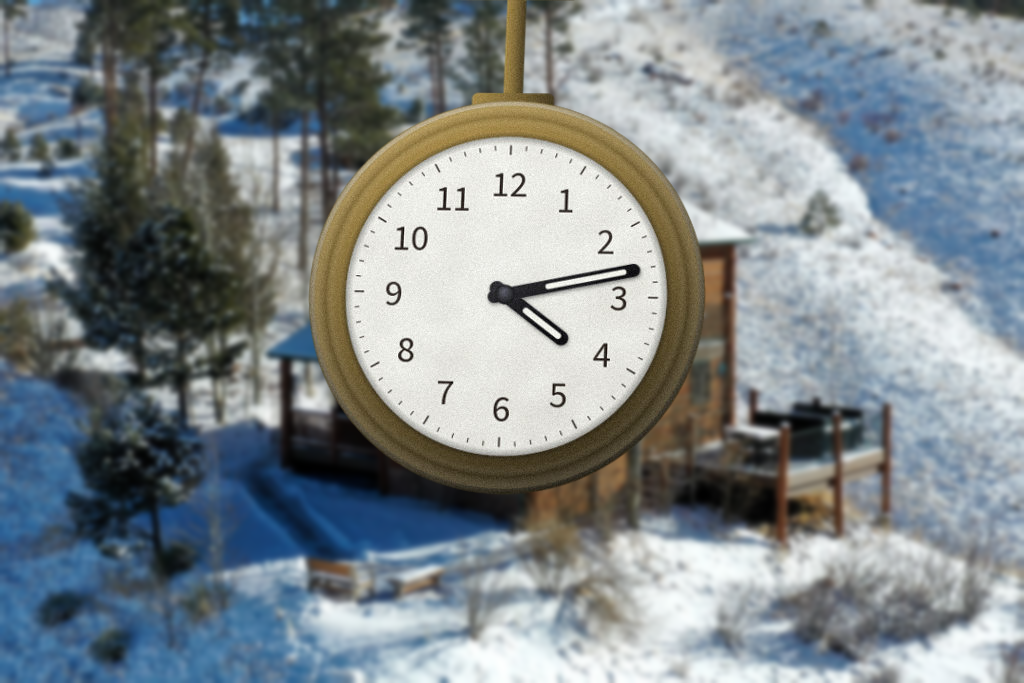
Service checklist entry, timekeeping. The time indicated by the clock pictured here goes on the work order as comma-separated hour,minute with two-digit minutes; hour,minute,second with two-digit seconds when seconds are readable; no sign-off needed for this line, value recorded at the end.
4,13
